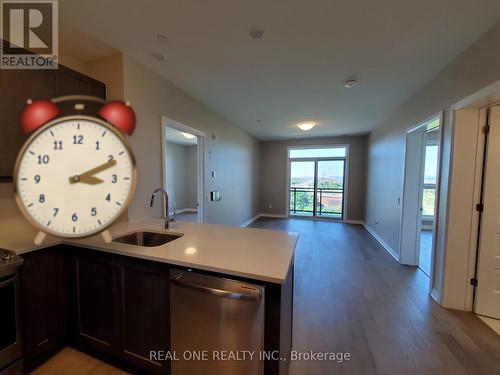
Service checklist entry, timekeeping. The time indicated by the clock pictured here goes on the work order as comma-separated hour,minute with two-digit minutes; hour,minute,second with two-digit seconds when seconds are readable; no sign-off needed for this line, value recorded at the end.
3,11
